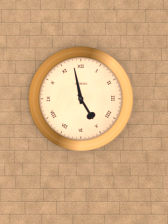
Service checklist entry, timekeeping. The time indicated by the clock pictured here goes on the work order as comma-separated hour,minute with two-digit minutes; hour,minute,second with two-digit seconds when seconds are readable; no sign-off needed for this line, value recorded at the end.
4,58
